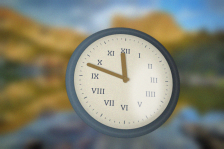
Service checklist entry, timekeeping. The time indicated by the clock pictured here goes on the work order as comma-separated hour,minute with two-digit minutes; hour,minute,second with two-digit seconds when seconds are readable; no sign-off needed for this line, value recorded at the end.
11,48
